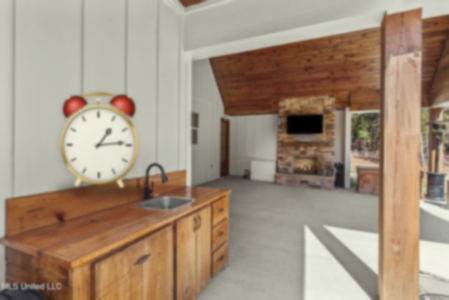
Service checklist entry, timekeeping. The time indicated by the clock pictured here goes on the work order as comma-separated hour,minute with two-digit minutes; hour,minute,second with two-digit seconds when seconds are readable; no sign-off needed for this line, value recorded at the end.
1,14
